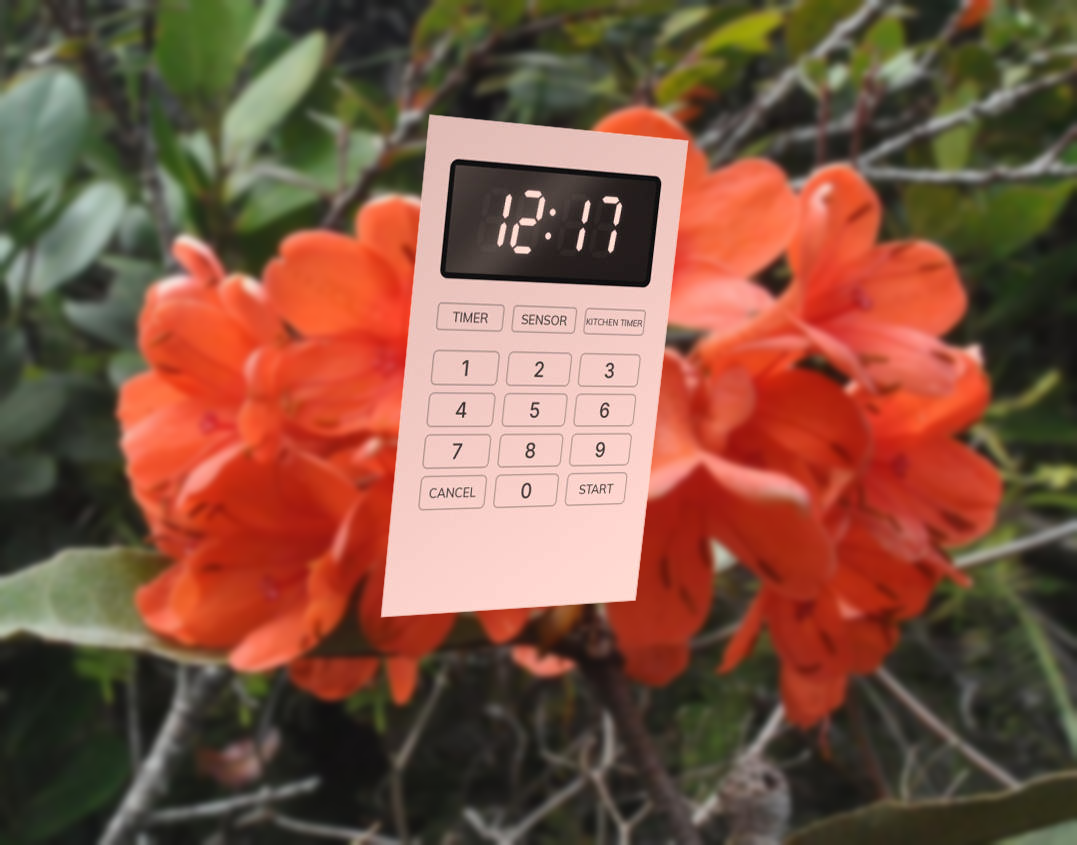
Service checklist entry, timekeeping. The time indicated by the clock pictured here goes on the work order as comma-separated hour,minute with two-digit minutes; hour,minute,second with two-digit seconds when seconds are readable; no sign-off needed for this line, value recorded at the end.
12,17
